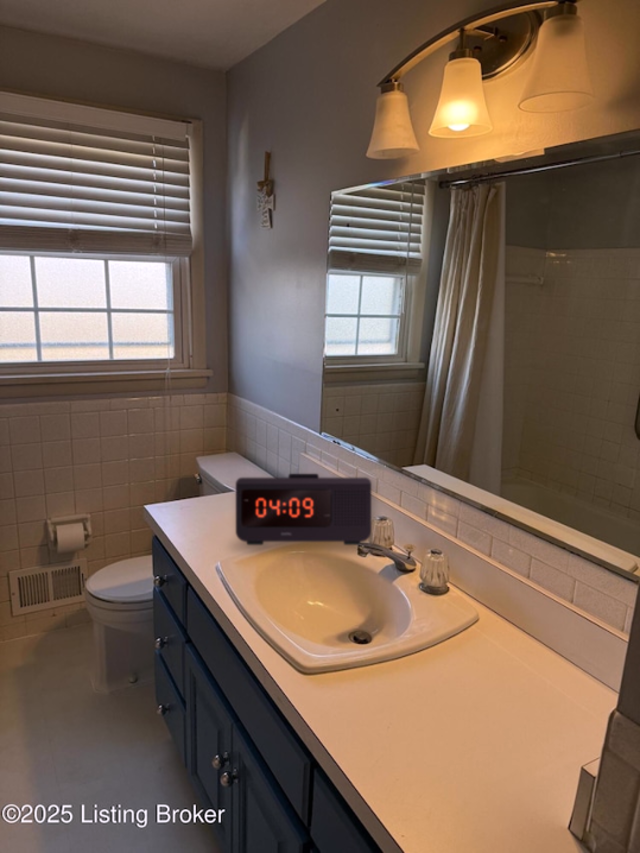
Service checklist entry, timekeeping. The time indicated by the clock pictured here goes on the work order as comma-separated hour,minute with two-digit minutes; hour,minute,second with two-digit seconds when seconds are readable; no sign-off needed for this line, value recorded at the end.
4,09
